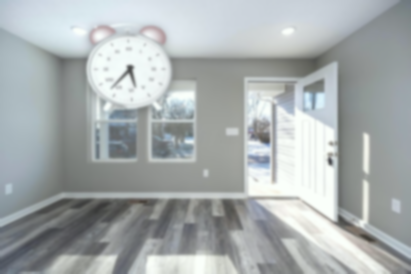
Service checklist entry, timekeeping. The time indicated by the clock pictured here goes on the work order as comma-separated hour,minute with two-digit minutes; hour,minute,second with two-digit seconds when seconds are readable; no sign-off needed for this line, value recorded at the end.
5,37
